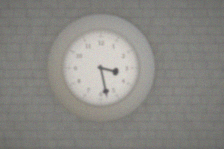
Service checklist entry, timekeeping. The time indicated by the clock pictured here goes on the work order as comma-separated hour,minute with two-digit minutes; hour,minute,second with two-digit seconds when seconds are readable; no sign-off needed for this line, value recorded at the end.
3,28
